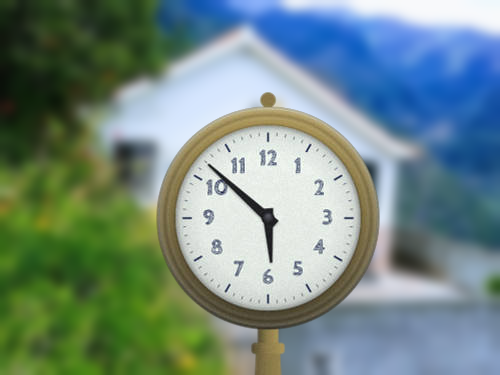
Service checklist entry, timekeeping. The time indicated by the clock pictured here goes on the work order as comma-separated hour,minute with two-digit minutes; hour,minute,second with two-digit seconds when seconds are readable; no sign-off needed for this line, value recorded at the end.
5,52
